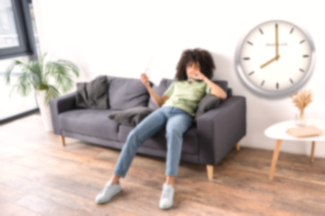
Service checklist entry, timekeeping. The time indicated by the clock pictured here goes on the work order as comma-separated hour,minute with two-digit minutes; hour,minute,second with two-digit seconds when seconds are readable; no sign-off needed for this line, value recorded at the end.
8,00
